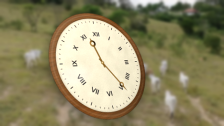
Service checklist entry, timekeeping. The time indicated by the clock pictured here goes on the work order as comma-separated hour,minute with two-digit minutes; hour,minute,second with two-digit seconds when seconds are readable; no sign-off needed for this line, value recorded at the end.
11,24
